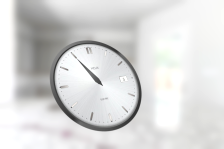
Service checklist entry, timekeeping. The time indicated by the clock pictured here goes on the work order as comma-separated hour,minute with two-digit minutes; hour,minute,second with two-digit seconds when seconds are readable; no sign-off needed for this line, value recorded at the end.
10,55
